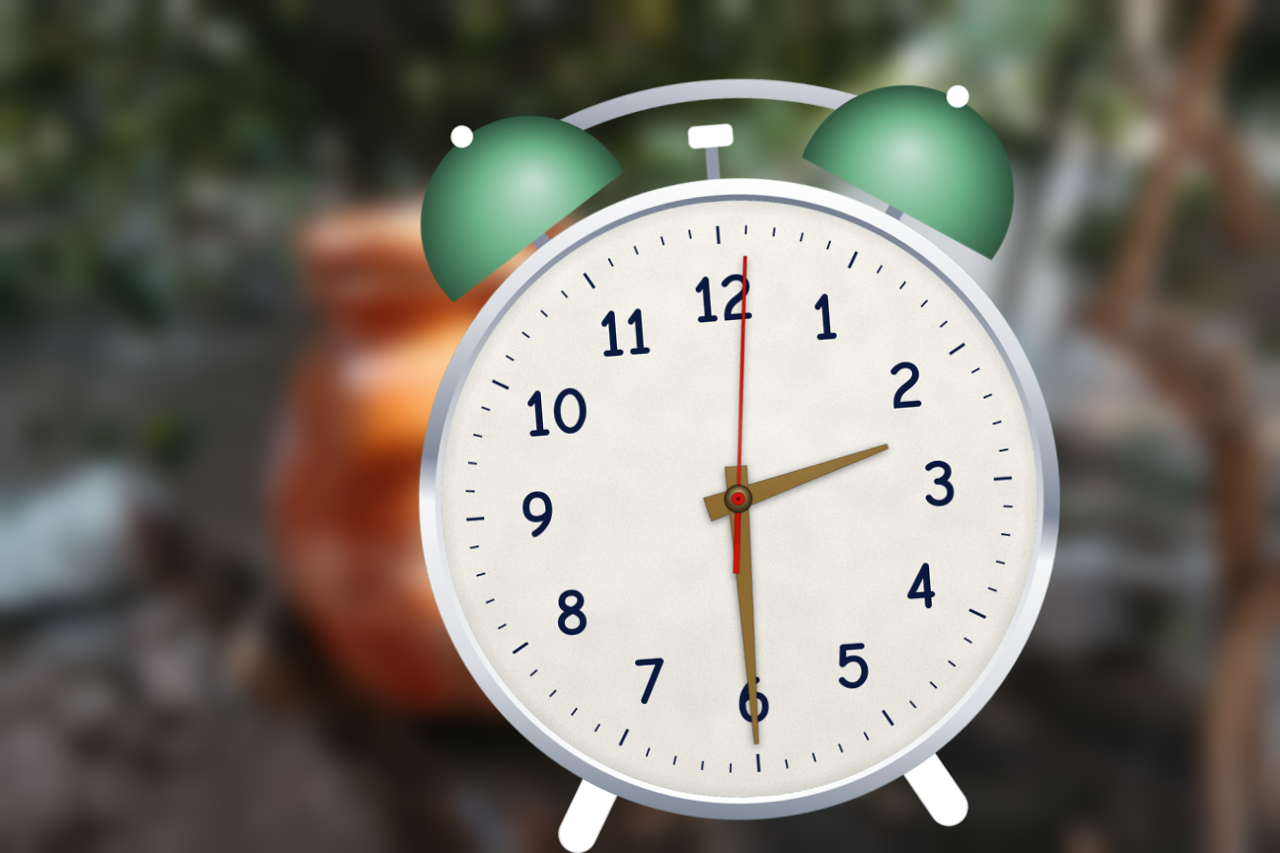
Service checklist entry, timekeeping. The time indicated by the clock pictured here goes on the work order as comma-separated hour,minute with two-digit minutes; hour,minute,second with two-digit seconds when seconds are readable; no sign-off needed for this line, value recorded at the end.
2,30,01
